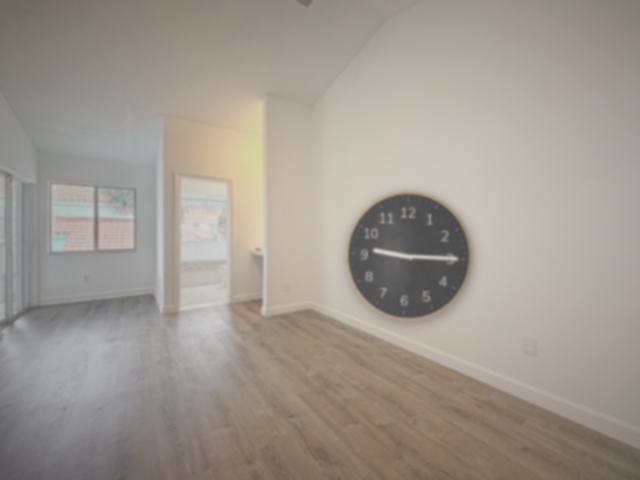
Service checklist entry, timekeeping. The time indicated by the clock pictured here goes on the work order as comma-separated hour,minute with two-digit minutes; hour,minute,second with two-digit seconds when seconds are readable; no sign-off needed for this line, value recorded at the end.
9,15
